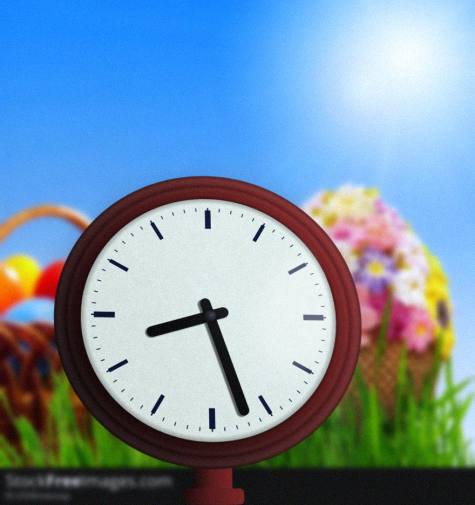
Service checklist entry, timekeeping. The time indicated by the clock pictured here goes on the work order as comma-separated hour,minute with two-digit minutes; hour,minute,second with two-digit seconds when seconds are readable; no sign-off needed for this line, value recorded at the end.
8,27
